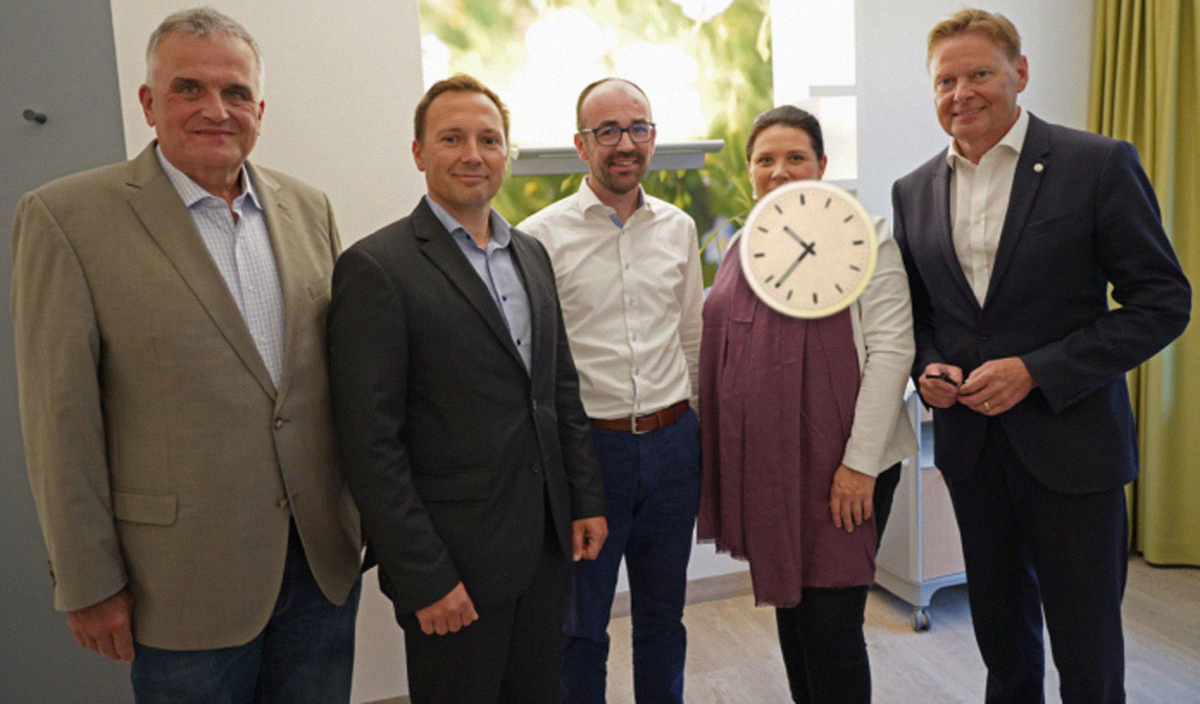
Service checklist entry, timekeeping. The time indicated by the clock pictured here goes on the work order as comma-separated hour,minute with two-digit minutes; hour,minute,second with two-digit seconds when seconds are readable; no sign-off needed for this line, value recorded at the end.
10,38
